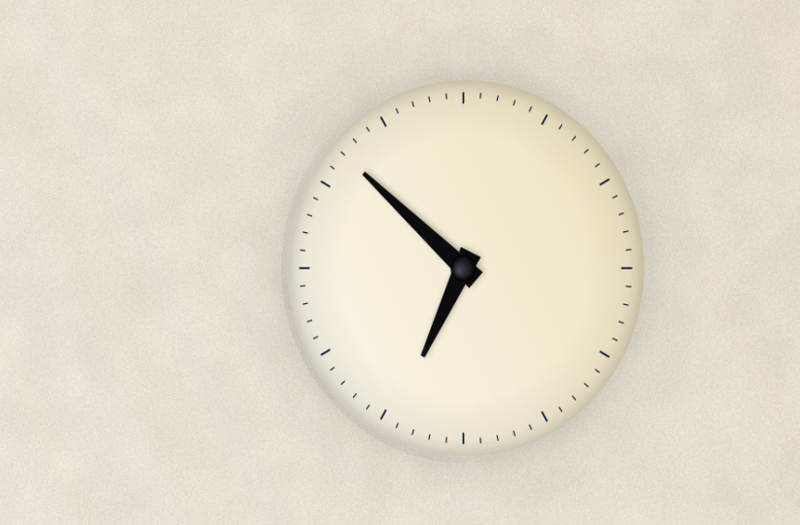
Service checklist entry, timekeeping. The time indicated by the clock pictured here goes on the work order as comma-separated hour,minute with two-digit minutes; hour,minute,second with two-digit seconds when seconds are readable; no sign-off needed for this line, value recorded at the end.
6,52
